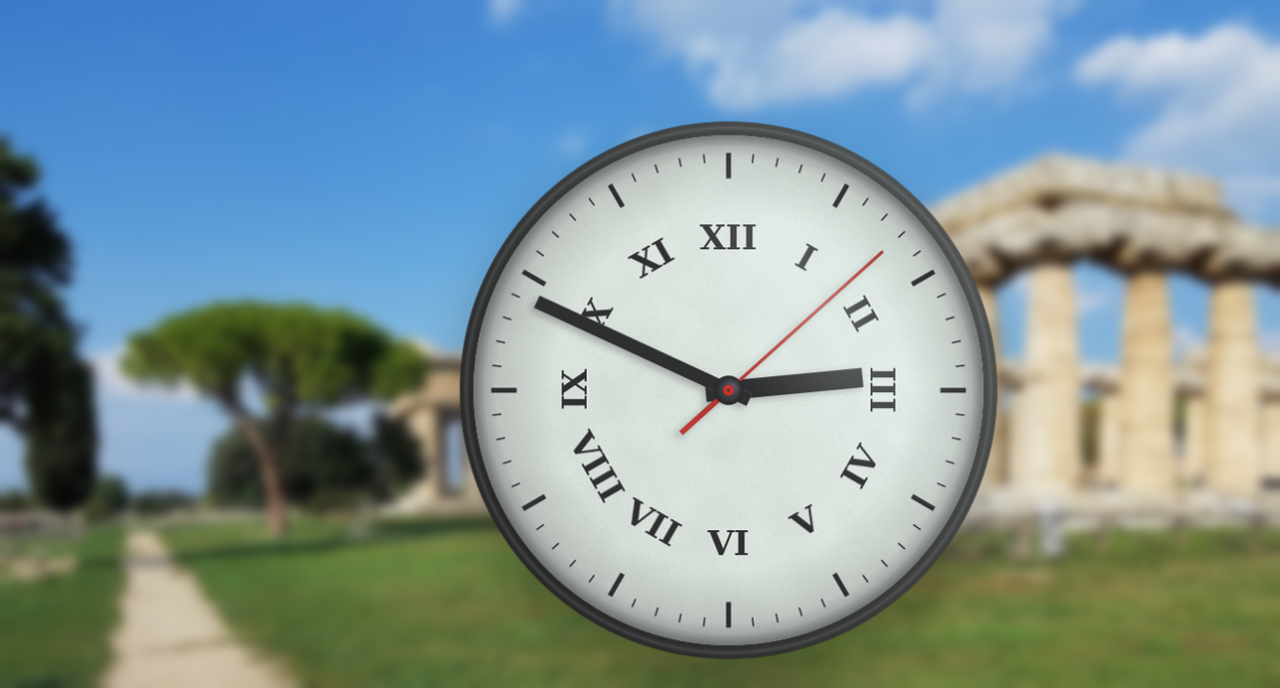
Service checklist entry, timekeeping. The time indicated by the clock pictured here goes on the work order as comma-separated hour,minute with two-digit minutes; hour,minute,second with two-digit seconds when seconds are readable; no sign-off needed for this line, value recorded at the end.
2,49,08
